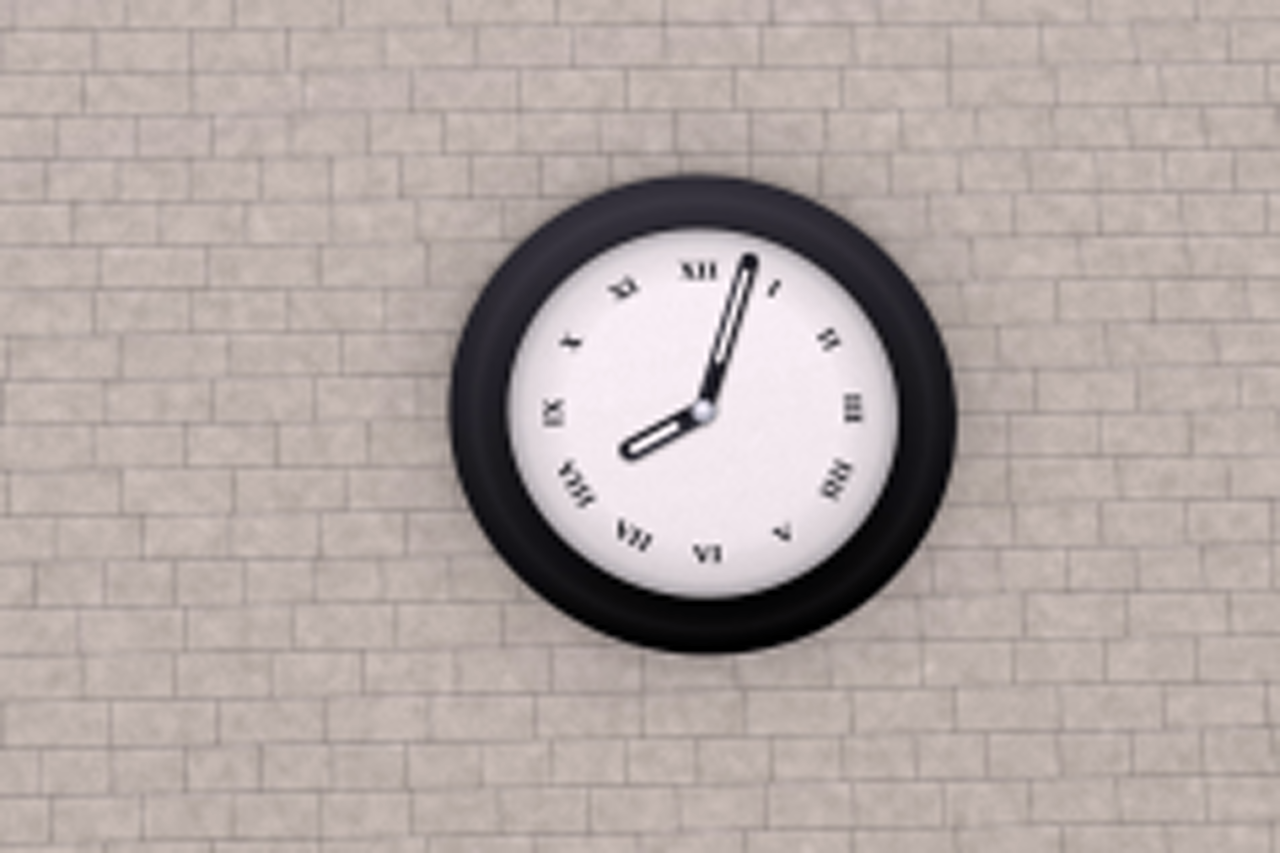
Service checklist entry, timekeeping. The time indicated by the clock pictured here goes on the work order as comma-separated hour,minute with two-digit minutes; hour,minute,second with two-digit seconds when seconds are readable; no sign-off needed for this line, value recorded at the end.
8,03
